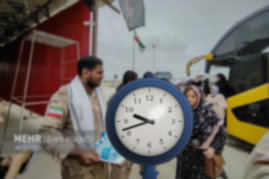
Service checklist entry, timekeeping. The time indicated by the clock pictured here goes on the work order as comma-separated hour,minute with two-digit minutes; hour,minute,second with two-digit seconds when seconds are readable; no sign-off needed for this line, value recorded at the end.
9,42
